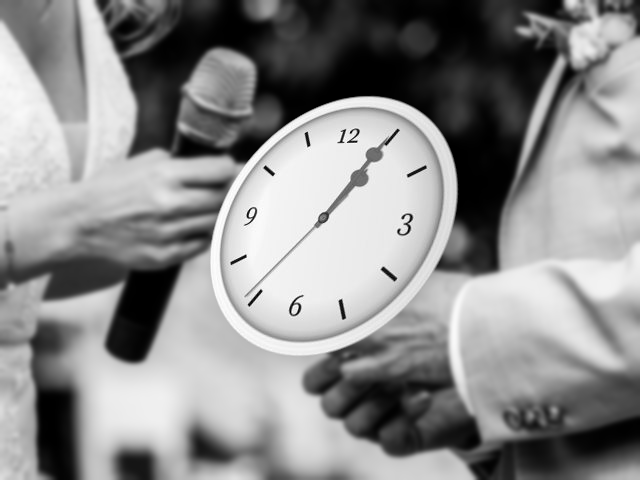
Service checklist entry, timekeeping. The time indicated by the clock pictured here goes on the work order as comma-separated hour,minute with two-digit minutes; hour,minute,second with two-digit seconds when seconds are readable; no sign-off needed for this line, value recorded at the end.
1,04,36
